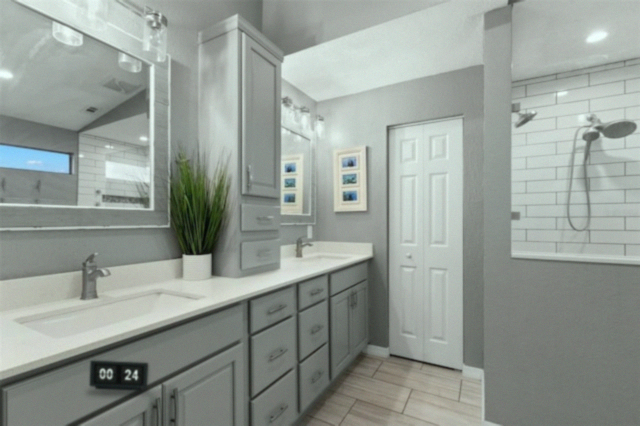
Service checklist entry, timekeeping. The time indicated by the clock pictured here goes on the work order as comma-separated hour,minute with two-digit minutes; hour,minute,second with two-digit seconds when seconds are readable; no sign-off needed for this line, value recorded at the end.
0,24
